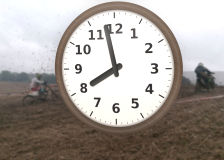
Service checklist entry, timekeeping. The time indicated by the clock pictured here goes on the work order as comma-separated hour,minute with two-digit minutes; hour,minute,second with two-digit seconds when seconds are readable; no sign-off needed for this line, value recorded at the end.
7,58
